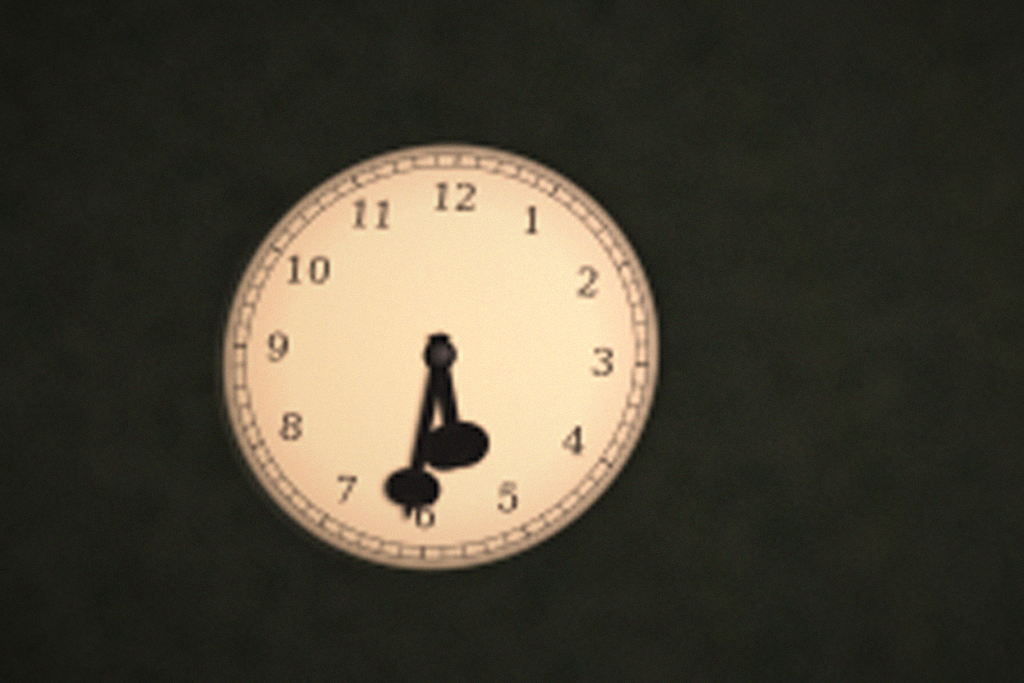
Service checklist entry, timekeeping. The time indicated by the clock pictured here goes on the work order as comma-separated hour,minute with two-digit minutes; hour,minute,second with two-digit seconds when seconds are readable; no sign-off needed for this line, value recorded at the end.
5,31
